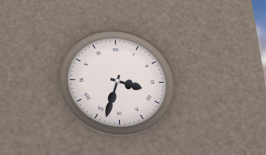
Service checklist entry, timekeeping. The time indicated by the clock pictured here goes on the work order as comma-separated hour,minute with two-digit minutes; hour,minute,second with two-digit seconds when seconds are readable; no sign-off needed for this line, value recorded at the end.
3,33
